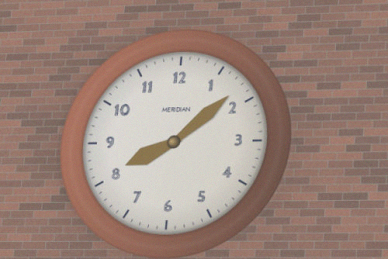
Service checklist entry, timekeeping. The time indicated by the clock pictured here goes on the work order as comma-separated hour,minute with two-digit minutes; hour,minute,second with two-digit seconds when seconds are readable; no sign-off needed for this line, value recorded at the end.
8,08
